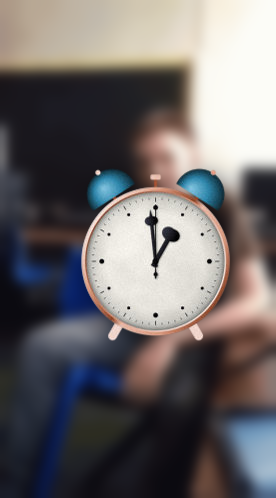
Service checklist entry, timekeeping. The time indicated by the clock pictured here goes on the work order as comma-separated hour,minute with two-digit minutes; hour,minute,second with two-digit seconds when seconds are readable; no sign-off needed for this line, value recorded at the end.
12,59,00
